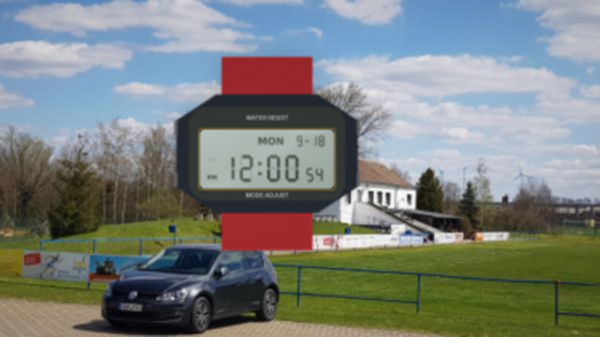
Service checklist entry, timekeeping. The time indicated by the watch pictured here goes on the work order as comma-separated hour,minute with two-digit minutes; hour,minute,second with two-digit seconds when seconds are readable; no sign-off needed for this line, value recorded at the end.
12,00,54
